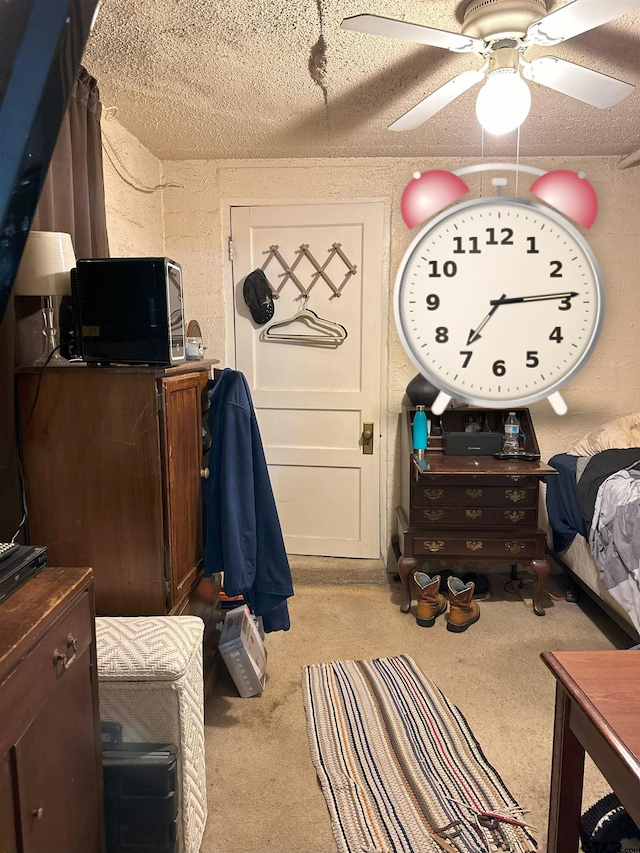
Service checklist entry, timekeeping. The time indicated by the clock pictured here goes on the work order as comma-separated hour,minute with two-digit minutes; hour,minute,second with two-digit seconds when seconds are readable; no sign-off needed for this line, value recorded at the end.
7,14
